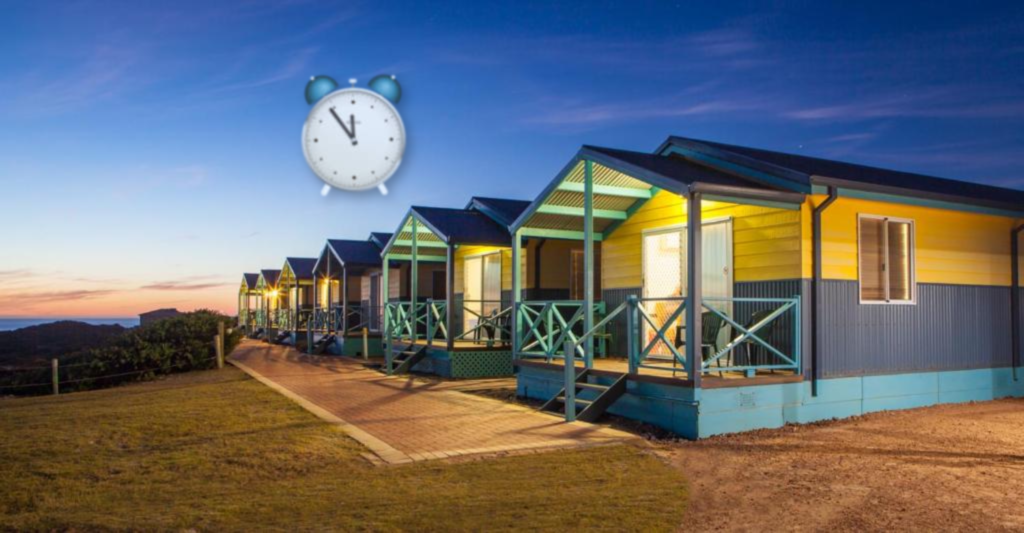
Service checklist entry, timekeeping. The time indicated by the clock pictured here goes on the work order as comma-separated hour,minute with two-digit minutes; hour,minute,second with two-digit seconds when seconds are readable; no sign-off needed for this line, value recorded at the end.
11,54
